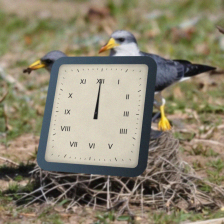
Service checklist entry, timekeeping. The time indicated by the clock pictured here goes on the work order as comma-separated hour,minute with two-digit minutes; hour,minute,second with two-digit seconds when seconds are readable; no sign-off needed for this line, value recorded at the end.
12,00
